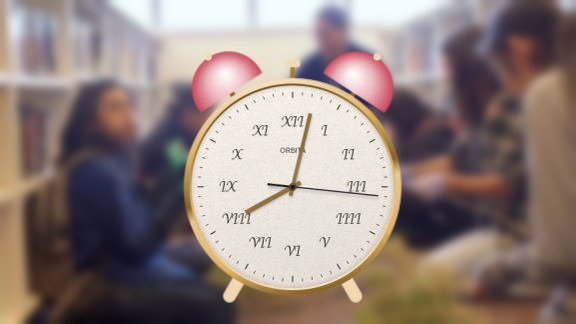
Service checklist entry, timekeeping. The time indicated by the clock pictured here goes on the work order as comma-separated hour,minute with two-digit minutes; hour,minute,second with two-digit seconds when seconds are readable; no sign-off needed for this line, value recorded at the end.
8,02,16
